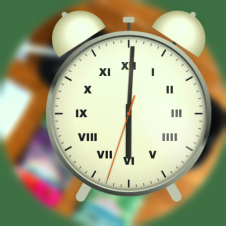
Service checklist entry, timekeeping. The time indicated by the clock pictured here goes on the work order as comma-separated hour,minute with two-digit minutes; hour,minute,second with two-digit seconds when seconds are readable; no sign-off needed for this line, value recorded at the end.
6,00,33
